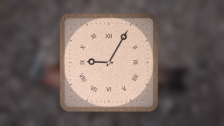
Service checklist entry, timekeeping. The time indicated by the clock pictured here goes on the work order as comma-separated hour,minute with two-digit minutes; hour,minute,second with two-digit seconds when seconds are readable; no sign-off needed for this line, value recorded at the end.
9,05
